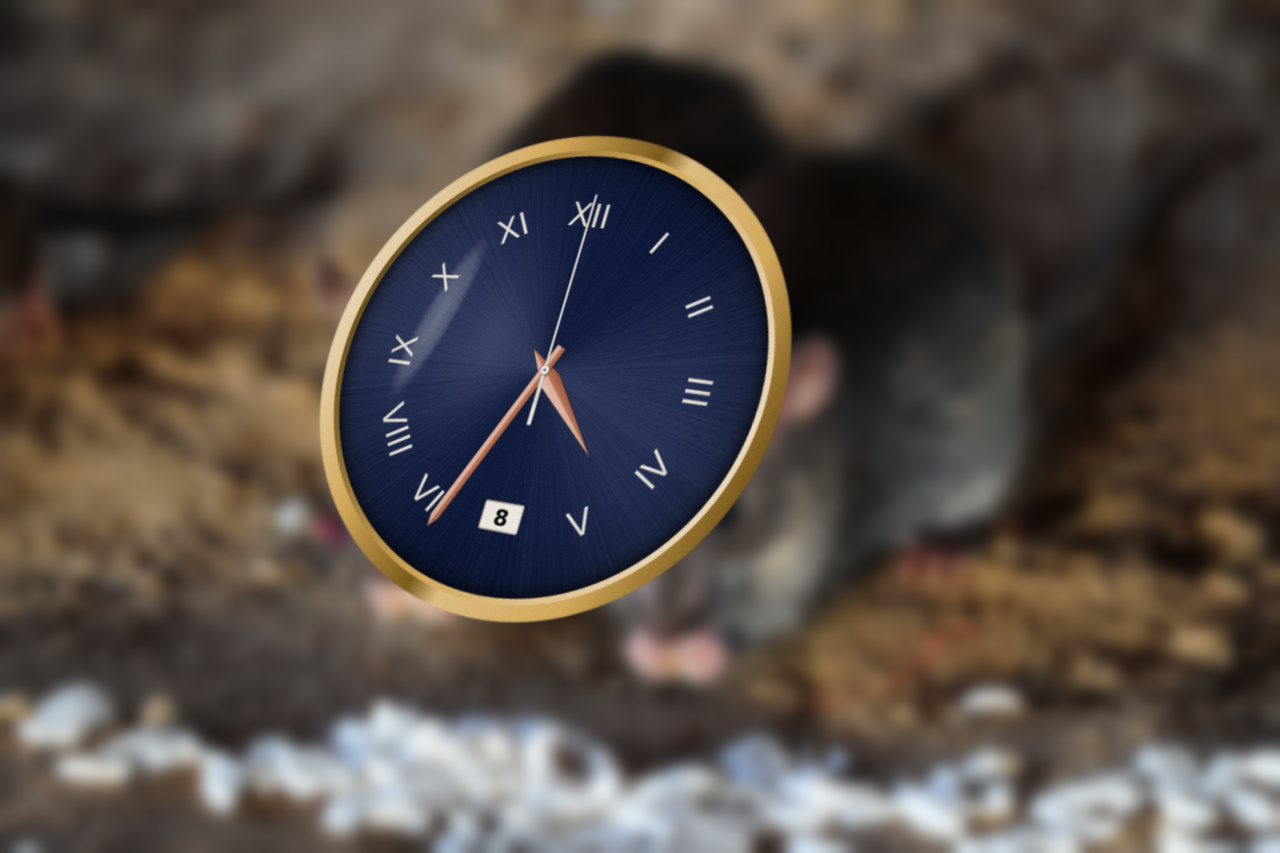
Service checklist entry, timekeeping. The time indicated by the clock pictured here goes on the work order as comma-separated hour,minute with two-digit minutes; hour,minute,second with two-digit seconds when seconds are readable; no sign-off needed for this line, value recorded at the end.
4,34,00
